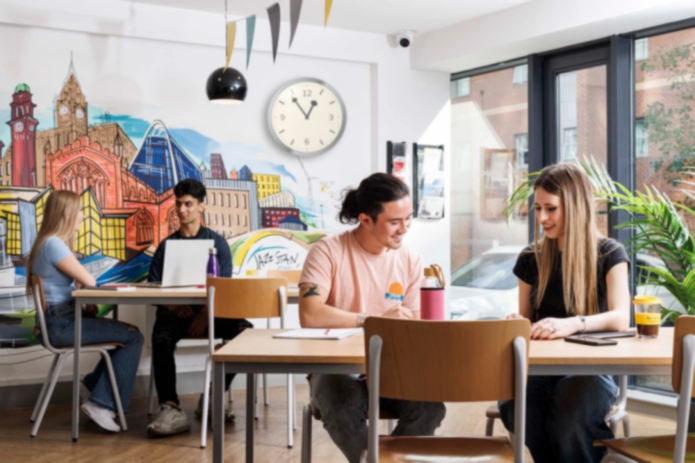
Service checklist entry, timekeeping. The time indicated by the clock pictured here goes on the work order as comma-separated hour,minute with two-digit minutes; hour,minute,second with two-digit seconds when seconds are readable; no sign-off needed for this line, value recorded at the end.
12,54
